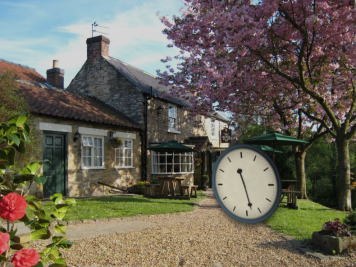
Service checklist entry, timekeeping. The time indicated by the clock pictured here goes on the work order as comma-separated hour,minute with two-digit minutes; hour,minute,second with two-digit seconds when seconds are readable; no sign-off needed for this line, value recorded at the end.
11,28
